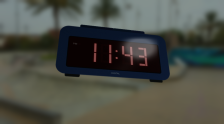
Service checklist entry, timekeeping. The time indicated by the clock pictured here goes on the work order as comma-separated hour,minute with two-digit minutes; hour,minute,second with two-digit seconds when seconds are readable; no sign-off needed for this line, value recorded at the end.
11,43
